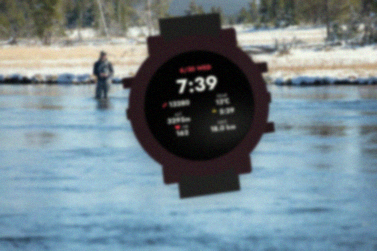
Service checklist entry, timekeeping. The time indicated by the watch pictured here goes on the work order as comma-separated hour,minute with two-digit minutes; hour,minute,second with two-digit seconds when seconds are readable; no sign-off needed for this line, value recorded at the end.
7,39
